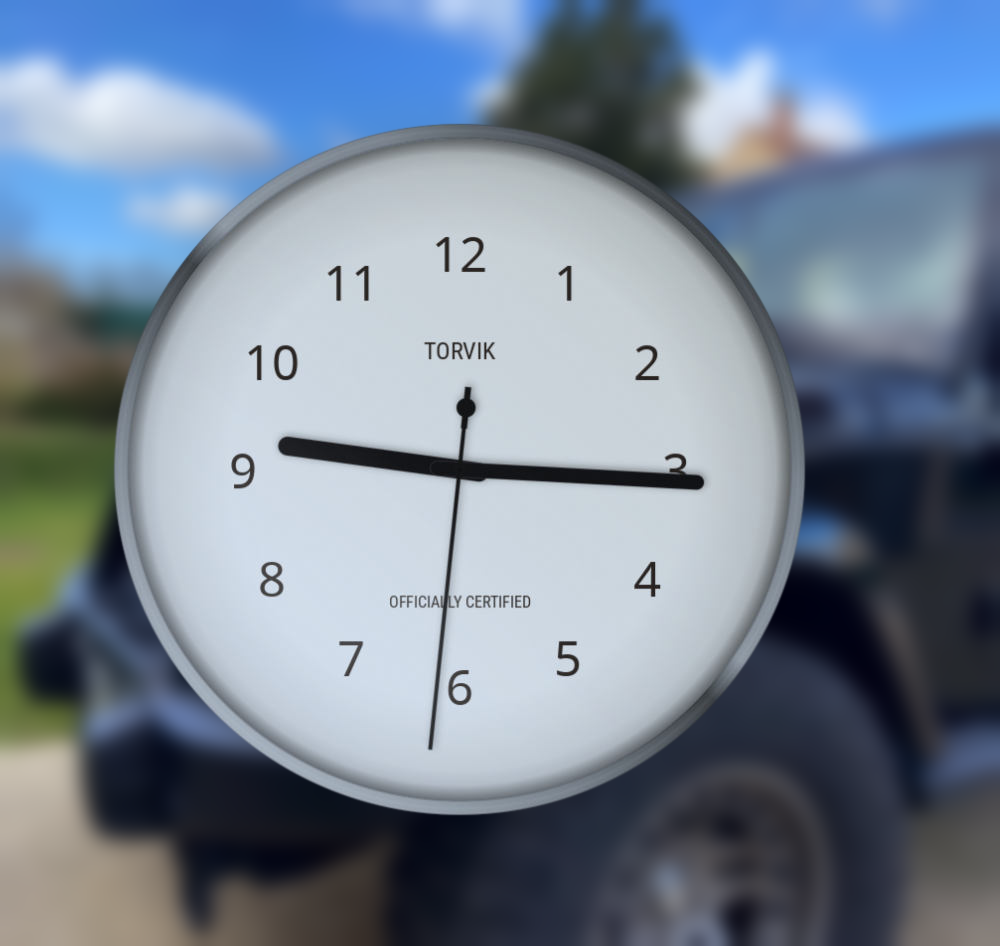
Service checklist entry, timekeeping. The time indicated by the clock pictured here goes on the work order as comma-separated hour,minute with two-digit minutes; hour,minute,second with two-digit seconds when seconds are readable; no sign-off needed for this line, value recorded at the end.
9,15,31
